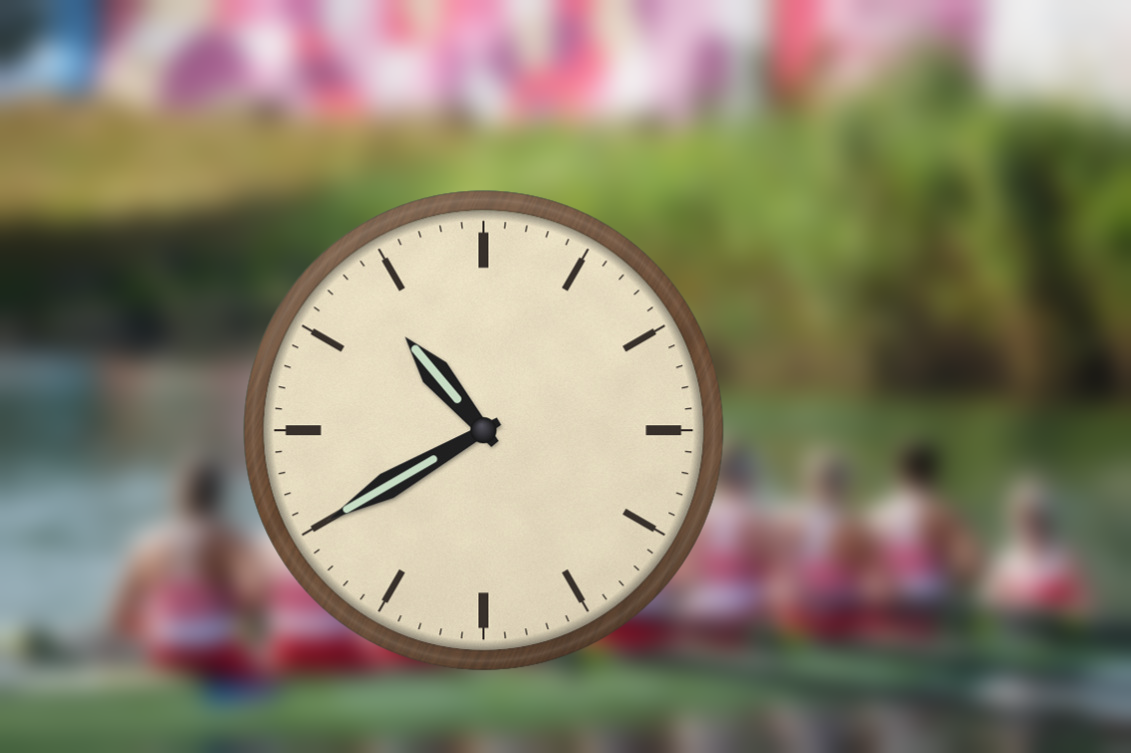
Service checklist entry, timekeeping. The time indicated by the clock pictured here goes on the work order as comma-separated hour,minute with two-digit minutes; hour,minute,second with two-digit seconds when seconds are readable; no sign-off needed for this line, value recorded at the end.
10,40
